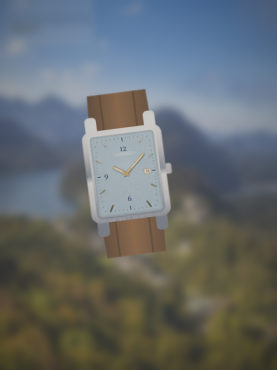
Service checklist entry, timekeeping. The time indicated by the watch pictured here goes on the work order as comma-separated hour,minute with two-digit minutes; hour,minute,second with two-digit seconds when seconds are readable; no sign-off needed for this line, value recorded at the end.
10,08
